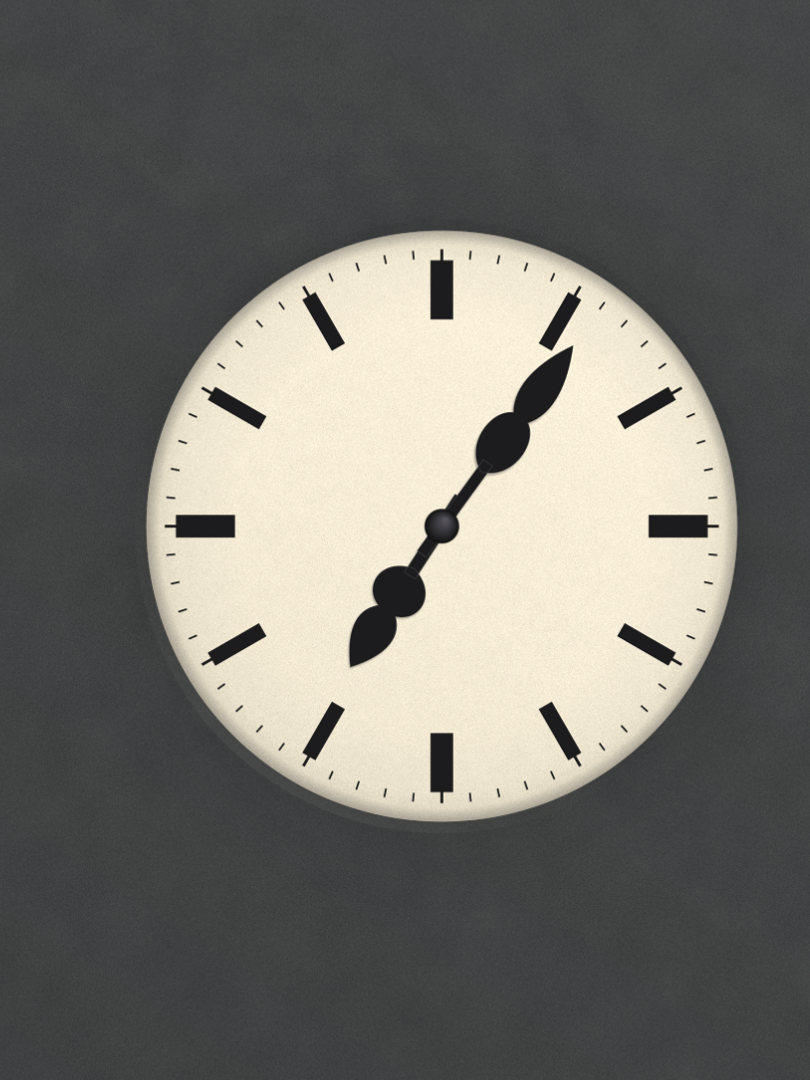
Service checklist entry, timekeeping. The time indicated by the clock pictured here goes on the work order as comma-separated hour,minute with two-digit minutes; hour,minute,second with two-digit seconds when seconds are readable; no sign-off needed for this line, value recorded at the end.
7,06
